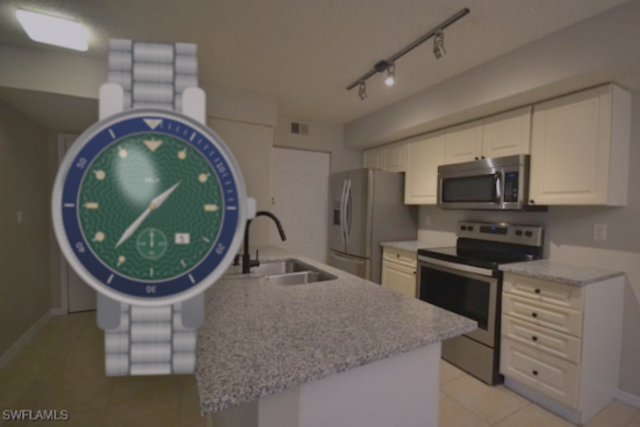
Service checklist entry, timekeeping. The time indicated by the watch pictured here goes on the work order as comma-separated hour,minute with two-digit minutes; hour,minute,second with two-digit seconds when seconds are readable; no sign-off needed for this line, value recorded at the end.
1,37
